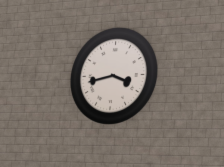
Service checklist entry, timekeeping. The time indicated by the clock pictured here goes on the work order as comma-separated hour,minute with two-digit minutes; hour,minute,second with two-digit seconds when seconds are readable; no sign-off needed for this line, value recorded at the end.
3,43
